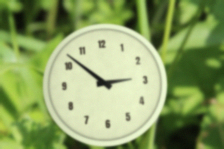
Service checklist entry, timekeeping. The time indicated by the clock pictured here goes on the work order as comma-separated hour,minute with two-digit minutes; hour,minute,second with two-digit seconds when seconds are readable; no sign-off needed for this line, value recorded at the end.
2,52
